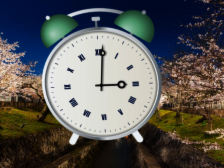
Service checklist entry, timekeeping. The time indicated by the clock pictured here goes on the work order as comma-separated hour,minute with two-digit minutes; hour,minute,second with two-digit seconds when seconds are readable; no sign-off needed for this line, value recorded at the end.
3,01
